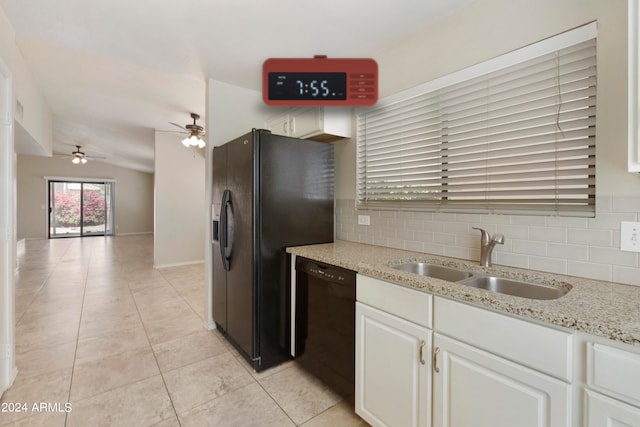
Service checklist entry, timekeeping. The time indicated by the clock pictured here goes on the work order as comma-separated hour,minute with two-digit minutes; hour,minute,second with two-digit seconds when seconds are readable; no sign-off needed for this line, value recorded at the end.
7,55
